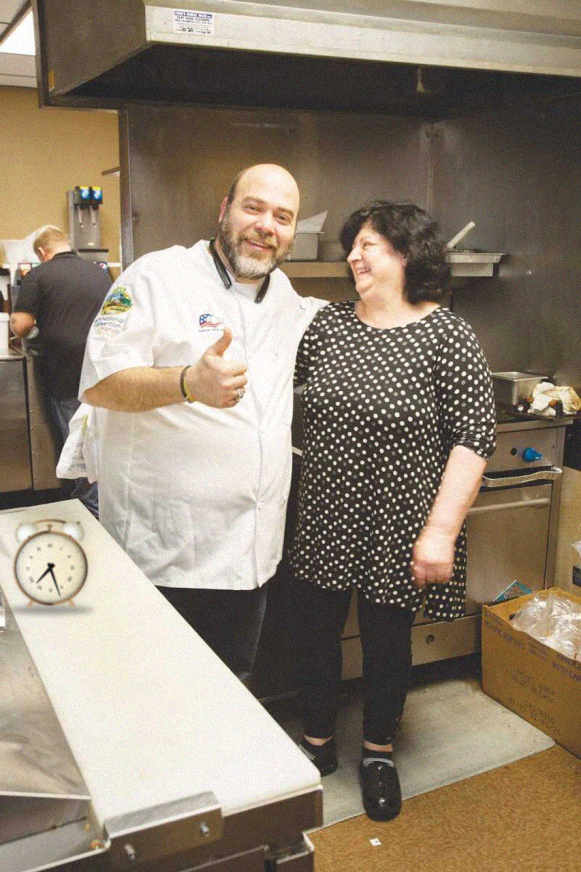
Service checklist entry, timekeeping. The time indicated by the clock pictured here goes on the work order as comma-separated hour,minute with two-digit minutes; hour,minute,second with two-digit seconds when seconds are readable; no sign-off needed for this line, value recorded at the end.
7,27
